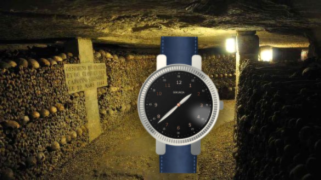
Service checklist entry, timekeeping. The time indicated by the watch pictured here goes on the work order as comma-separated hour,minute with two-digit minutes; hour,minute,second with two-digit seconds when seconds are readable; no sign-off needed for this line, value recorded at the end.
1,38
